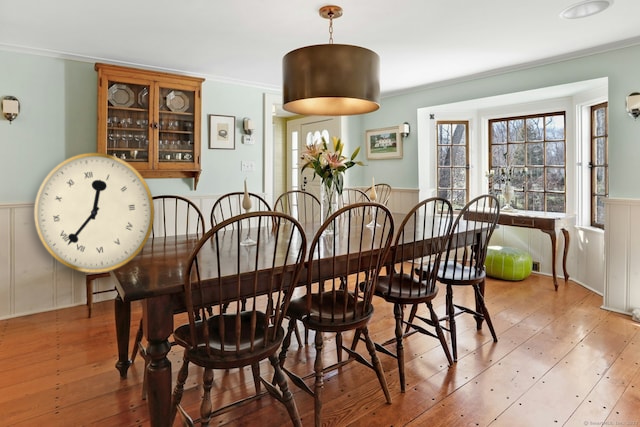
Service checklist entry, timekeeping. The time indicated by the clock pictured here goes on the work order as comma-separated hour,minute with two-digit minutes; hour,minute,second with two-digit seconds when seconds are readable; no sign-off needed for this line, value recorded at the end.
12,38
